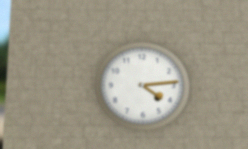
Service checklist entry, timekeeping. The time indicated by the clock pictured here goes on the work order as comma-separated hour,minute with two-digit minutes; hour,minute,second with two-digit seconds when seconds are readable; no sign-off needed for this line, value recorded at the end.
4,14
